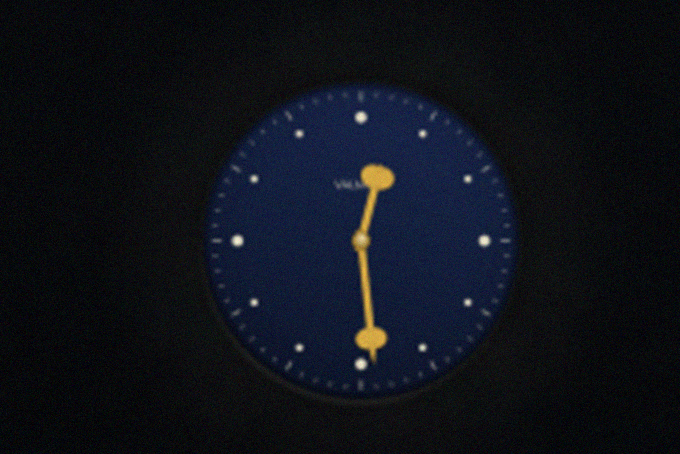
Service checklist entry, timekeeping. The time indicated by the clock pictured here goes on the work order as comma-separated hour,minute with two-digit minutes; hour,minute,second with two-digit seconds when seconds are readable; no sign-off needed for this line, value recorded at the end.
12,29
